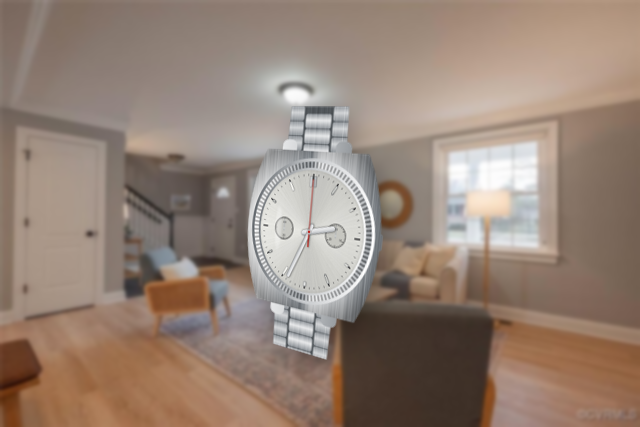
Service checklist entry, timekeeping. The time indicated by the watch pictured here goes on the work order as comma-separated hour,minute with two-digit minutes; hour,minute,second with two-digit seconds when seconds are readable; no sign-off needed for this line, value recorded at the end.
2,34
